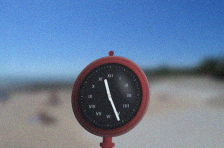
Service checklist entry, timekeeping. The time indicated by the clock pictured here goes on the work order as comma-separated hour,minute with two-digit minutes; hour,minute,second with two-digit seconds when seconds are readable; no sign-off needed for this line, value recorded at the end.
11,26
